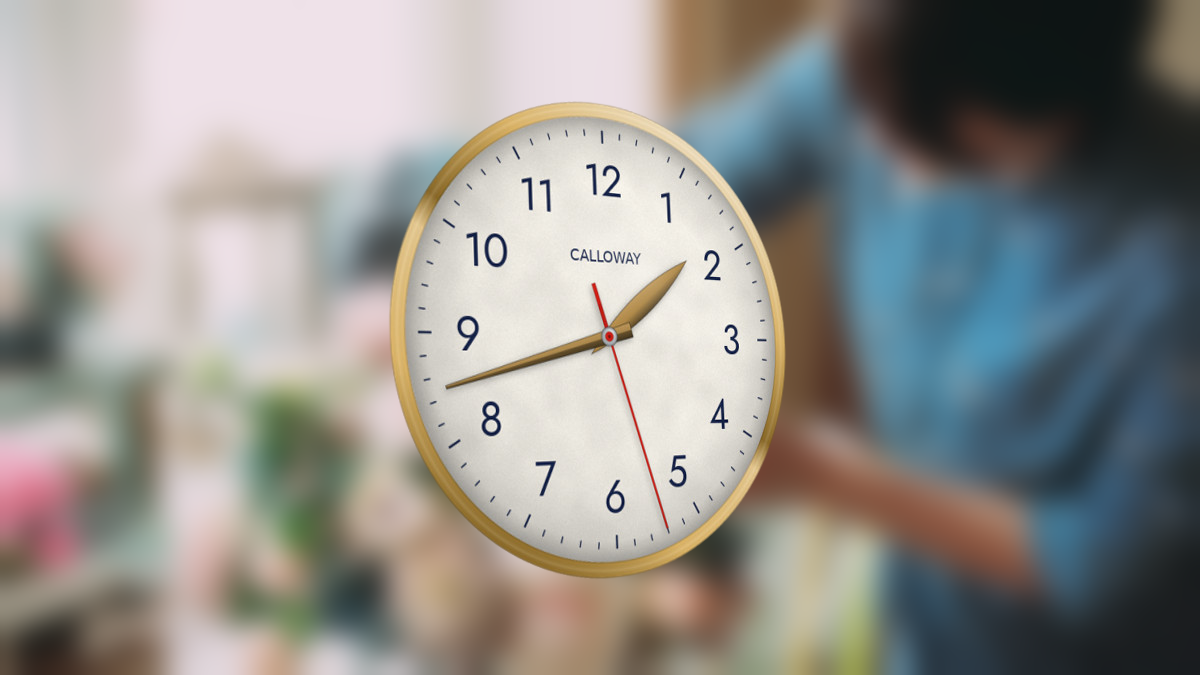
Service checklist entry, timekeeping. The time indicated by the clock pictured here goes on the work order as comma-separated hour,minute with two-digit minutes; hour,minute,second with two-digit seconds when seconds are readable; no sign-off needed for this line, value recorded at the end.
1,42,27
